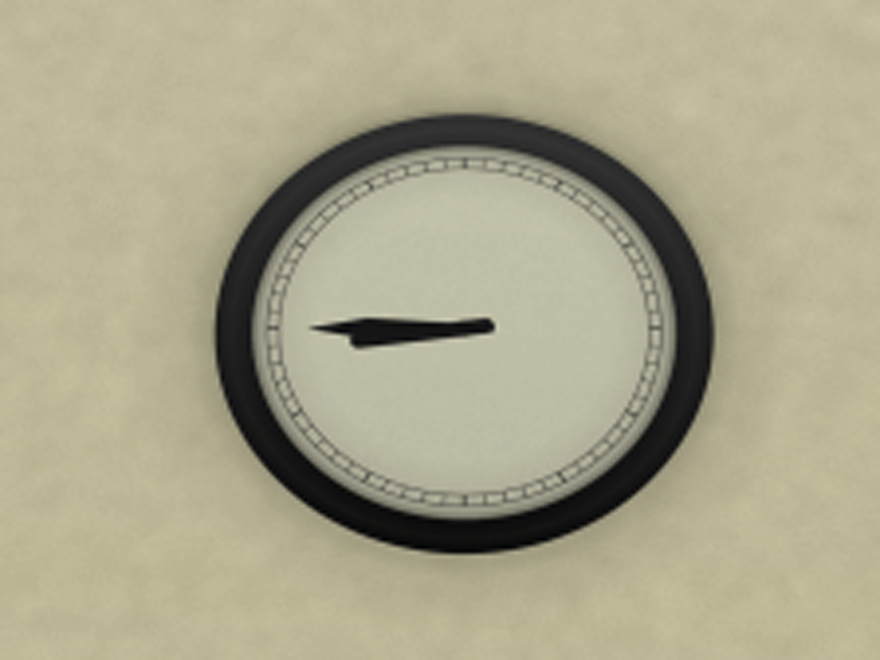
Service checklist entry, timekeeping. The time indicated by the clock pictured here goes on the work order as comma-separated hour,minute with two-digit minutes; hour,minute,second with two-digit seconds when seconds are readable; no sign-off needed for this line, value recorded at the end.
8,45
